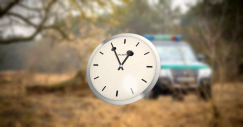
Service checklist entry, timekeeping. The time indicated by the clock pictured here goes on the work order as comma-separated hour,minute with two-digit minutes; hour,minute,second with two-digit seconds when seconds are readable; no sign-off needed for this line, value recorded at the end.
12,55
